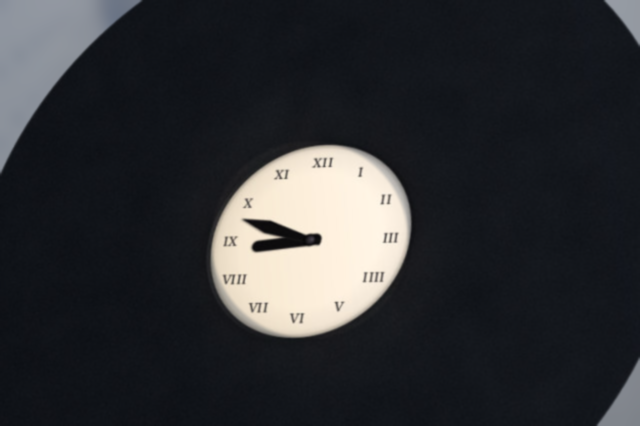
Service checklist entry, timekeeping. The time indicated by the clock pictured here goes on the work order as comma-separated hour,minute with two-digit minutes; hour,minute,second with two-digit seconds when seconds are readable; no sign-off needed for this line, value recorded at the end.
8,48
